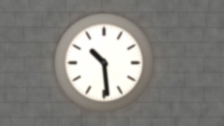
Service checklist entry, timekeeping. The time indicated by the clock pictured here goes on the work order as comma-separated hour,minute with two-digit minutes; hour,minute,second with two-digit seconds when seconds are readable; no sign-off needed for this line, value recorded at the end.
10,29
